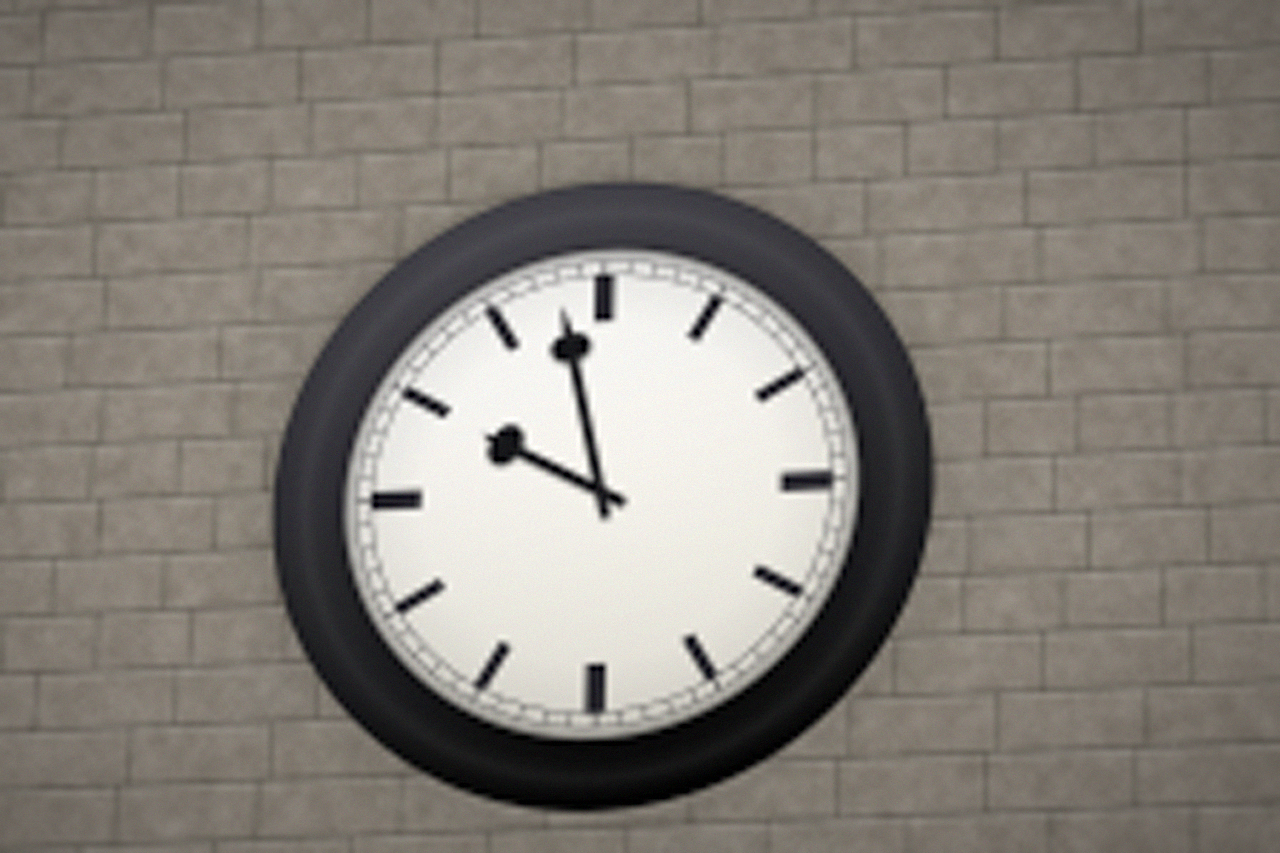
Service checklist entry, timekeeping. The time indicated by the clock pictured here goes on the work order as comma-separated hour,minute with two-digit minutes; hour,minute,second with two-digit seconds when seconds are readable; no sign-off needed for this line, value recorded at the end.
9,58
